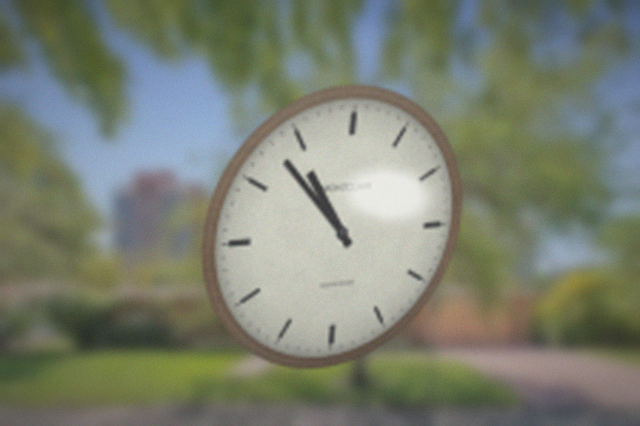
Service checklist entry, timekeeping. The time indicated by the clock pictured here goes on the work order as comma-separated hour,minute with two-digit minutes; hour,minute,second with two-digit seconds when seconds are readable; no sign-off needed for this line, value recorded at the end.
10,53
